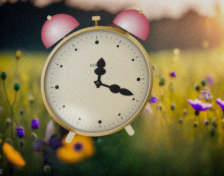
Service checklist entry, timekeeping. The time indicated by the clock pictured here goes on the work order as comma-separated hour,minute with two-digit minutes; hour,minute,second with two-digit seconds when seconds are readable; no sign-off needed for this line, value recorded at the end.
12,19
